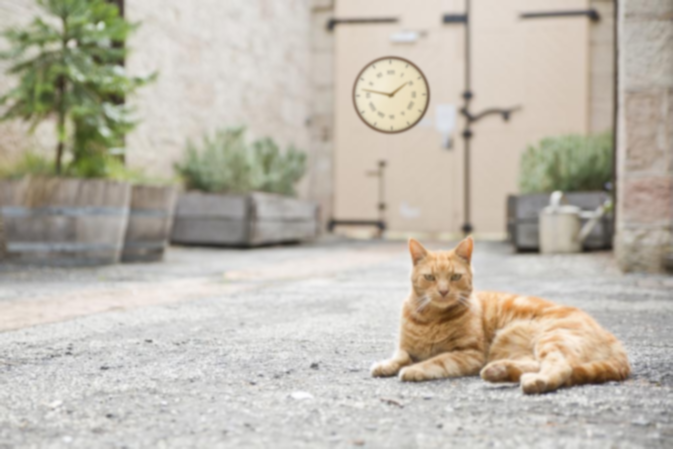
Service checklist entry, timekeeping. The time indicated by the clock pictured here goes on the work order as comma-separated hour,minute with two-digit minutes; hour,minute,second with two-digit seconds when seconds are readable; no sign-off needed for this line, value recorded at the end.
1,47
